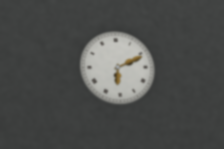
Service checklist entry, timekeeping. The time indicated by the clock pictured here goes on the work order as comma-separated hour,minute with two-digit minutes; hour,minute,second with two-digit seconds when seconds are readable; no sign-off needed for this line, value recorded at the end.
6,11
